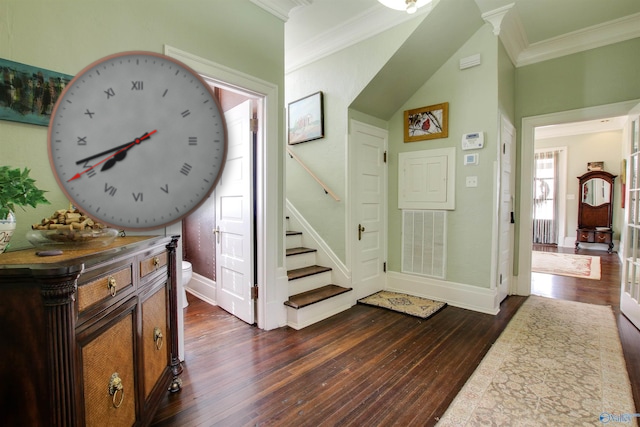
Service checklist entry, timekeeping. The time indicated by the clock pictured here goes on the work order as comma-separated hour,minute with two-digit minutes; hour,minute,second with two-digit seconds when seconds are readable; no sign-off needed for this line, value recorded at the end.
7,41,40
